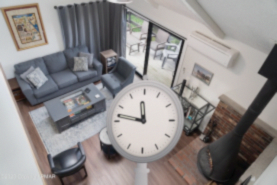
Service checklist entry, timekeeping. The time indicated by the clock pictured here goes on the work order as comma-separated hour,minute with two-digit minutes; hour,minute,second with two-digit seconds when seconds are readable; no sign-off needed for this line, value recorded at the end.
11,47
